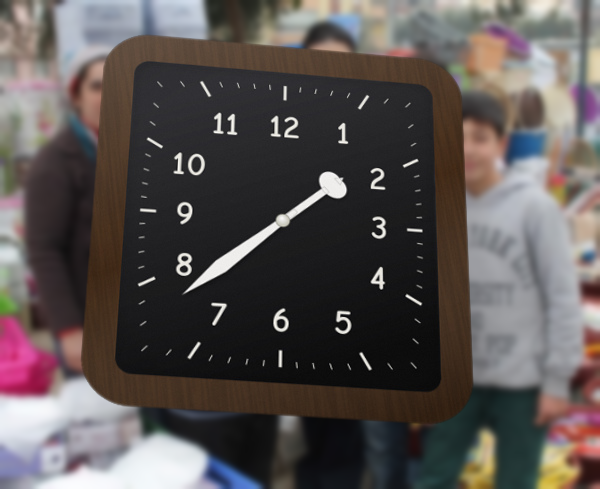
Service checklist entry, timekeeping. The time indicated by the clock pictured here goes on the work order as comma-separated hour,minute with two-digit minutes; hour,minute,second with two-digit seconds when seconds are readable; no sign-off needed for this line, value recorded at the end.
1,38
